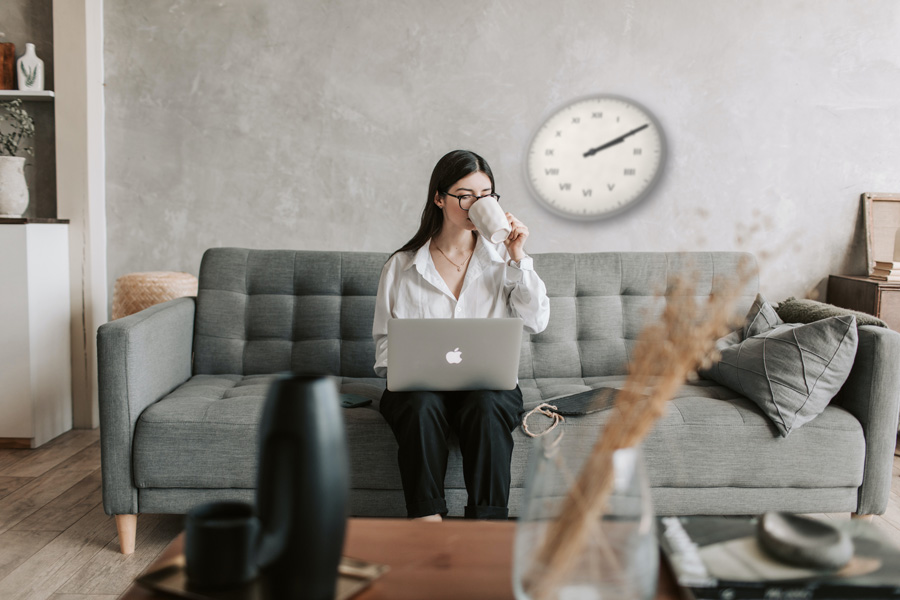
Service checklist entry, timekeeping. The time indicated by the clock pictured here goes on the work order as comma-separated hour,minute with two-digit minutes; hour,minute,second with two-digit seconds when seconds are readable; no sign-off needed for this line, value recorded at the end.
2,10
